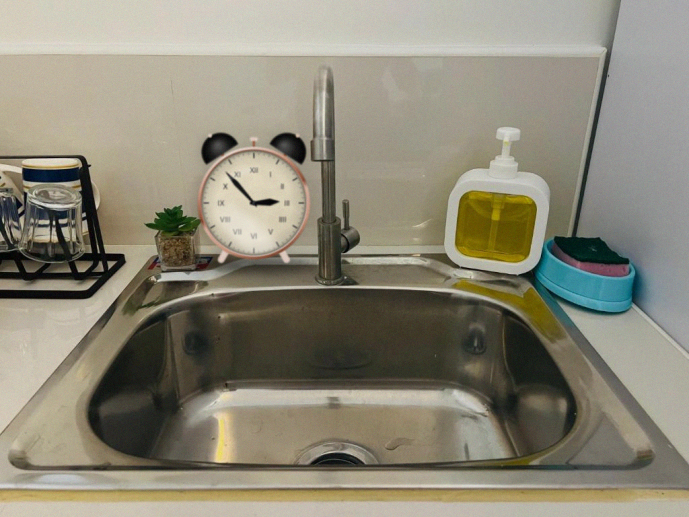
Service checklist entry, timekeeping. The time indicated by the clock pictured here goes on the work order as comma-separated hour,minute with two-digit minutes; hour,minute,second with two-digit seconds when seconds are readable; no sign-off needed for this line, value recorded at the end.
2,53
